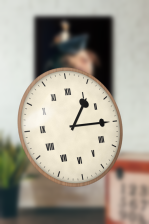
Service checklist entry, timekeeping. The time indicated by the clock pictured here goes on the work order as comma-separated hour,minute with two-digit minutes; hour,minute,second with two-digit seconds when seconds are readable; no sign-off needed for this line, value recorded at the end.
1,15
